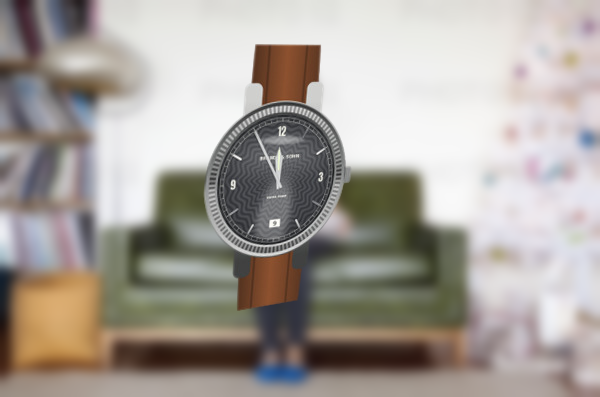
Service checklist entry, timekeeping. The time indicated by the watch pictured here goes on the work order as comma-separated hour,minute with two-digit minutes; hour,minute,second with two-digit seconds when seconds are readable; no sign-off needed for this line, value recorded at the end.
11,55
